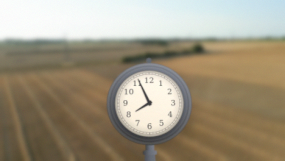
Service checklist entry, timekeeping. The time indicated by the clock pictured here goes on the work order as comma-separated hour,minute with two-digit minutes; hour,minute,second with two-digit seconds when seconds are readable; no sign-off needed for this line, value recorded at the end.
7,56
